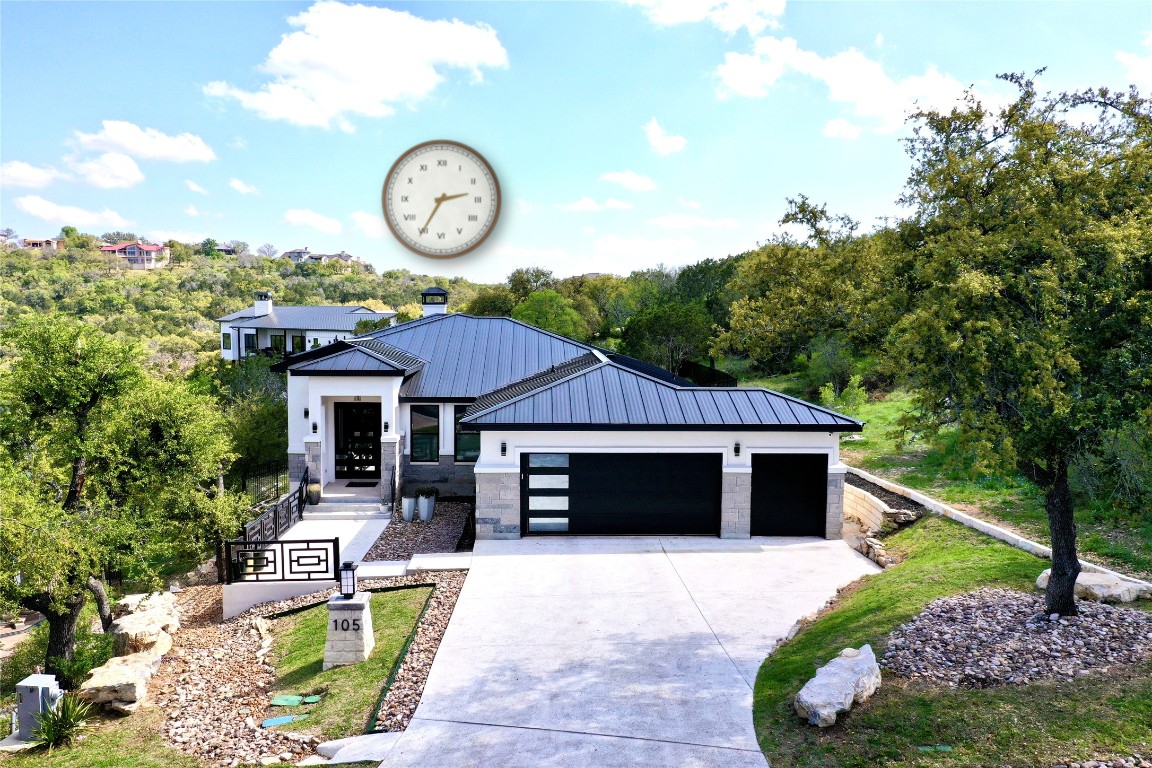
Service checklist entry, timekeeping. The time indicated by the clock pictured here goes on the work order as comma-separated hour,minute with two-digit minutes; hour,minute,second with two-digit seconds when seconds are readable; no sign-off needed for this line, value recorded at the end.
2,35
